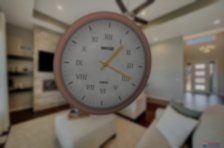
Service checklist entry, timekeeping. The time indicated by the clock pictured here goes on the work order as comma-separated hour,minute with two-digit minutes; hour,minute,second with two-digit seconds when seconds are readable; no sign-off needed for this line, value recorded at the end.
1,19
